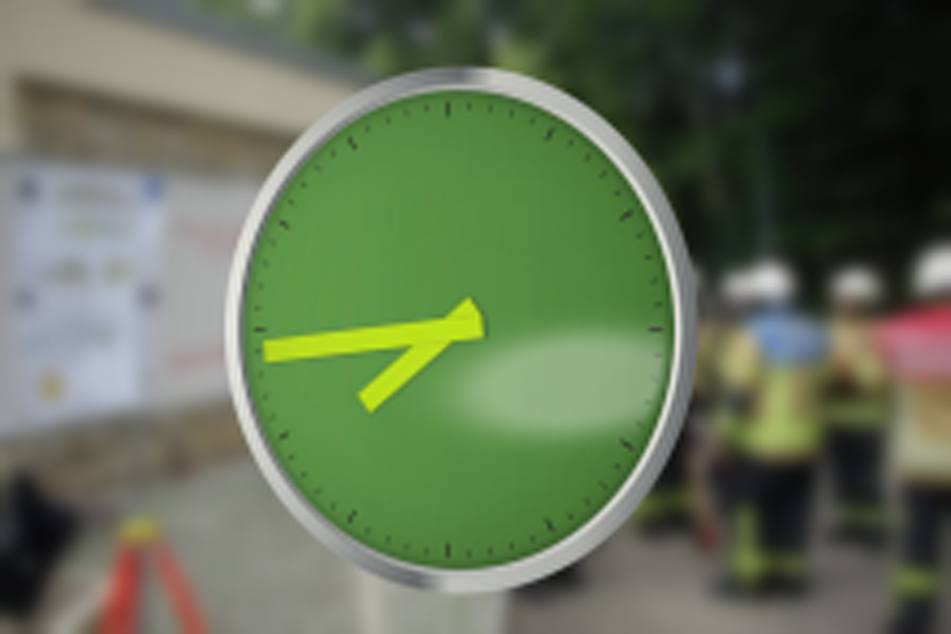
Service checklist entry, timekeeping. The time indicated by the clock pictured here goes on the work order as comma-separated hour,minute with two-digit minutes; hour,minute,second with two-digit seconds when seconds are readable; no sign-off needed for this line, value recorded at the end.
7,44
